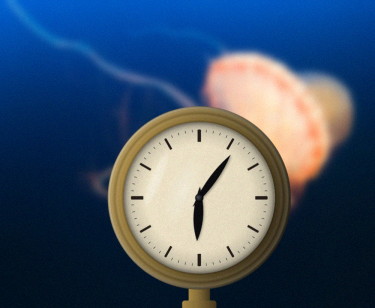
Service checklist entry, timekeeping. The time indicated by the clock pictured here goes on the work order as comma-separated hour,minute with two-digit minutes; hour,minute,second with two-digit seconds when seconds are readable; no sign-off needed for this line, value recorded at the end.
6,06
